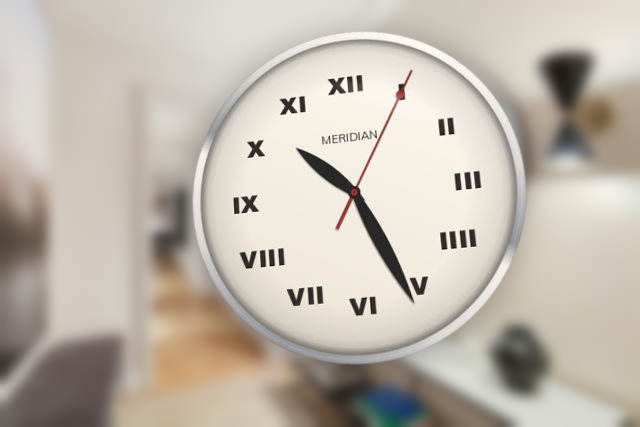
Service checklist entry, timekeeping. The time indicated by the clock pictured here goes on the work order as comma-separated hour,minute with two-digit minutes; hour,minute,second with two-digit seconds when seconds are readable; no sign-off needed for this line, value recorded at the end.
10,26,05
